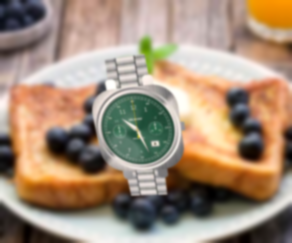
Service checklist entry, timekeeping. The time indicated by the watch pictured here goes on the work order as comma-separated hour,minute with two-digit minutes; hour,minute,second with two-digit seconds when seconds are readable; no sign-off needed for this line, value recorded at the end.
10,27
